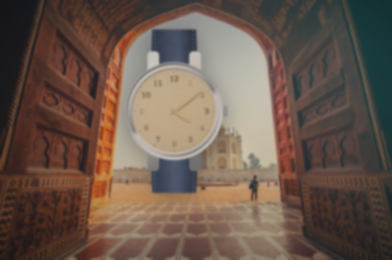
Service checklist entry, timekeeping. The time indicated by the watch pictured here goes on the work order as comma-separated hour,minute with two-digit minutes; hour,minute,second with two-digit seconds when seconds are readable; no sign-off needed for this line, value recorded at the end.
4,09
